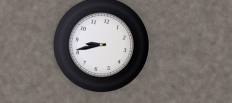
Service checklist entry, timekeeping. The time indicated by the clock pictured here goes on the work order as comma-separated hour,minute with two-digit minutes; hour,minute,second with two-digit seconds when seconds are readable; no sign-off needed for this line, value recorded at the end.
8,41
